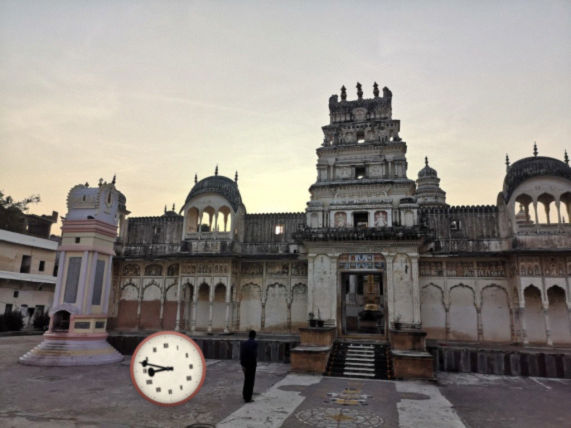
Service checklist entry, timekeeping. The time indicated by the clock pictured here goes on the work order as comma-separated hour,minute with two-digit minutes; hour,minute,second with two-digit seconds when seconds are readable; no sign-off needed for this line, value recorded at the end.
8,48
